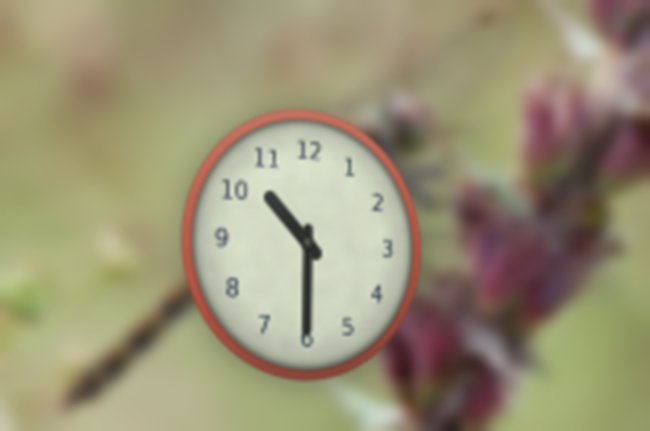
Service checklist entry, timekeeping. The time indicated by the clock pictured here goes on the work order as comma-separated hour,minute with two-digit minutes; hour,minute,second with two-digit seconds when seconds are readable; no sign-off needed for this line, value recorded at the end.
10,30
